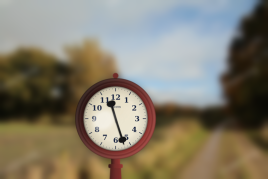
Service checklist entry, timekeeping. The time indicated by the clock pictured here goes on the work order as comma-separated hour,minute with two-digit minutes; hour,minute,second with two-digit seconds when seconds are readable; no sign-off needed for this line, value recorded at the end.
11,27
